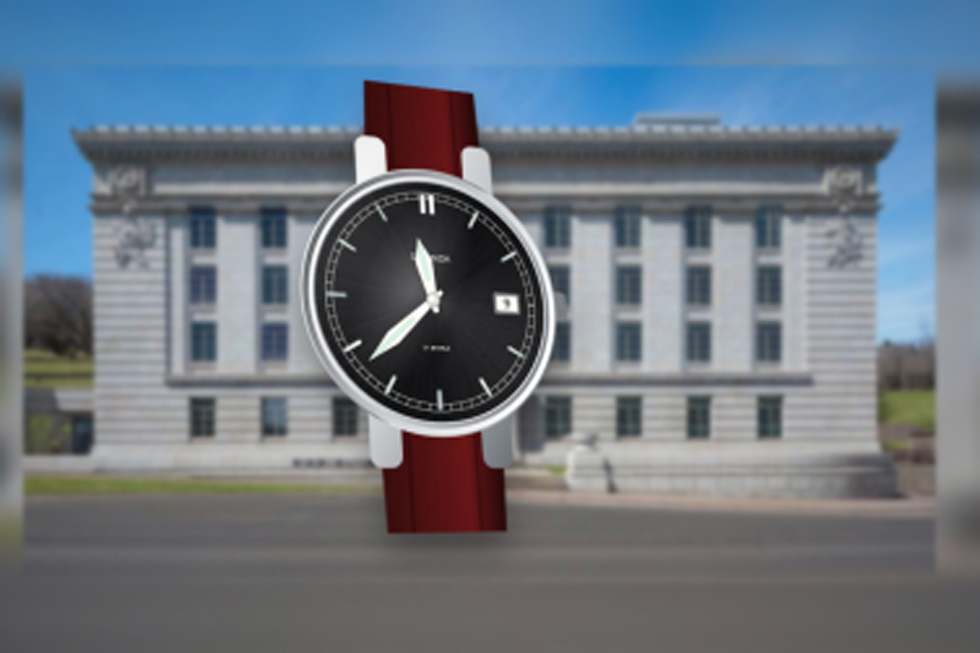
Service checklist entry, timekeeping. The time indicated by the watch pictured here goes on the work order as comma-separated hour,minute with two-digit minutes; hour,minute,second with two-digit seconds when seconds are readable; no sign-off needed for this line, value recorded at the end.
11,38
